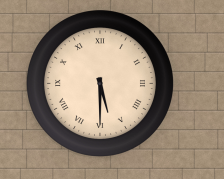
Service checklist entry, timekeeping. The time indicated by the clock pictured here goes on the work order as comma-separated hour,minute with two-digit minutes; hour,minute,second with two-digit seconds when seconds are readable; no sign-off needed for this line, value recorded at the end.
5,30
